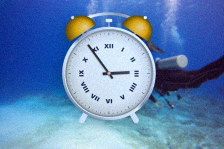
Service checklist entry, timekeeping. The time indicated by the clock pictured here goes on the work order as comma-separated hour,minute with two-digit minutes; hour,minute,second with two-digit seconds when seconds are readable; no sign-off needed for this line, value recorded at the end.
2,54
